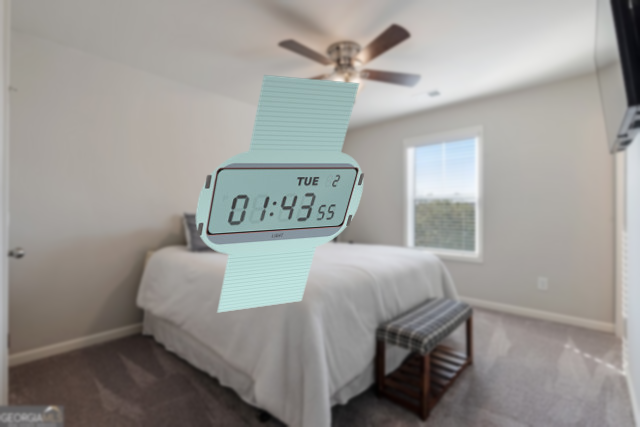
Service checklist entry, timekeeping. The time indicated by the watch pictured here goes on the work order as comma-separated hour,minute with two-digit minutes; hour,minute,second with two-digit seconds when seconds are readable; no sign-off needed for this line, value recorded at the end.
1,43,55
